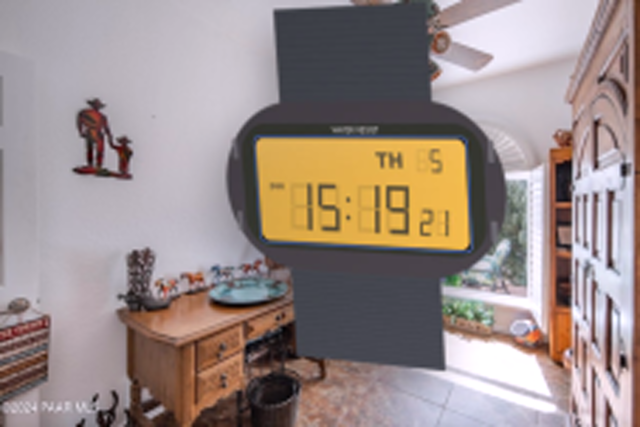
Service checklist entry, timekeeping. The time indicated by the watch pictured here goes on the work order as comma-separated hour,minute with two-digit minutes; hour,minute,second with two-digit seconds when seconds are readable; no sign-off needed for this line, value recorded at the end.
15,19,21
